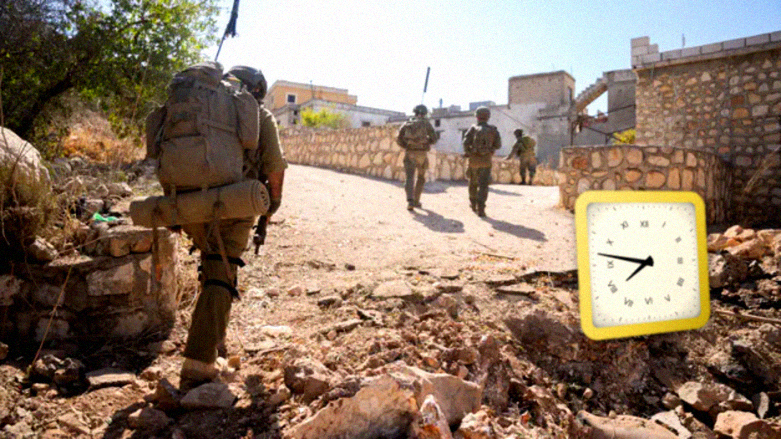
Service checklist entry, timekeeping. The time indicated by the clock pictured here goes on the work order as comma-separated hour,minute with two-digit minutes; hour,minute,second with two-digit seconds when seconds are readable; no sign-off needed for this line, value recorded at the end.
7,47
